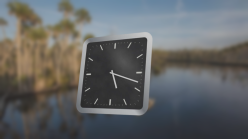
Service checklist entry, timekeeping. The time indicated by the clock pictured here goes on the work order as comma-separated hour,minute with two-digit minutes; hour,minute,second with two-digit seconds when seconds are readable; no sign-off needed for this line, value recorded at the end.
5,18
